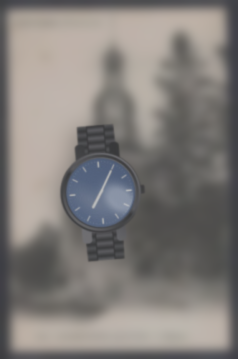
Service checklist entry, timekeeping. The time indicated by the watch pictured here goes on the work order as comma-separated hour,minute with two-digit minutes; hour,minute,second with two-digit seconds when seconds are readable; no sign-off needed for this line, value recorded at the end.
7,05
